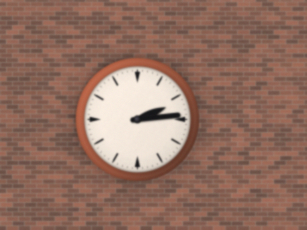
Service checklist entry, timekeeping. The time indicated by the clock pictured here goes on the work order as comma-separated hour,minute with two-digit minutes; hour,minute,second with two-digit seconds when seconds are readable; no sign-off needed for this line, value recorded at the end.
2,14
